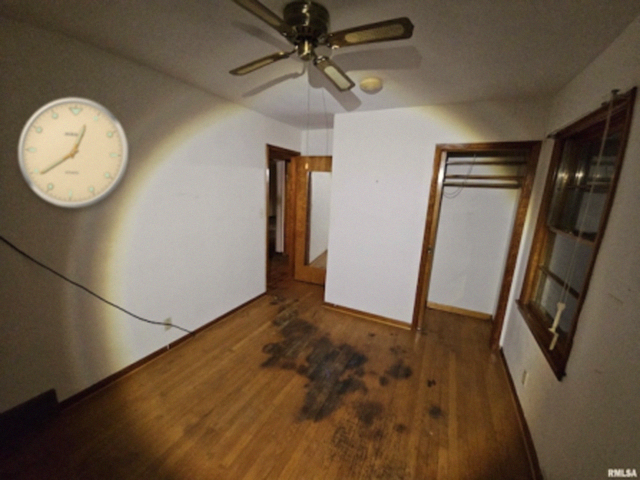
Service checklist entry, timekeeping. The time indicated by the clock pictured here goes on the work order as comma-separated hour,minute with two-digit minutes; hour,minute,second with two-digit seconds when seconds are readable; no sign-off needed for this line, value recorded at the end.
12,39
